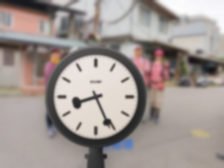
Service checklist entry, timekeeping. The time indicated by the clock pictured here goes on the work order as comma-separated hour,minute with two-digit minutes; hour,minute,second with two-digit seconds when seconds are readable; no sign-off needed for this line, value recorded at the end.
8,26
